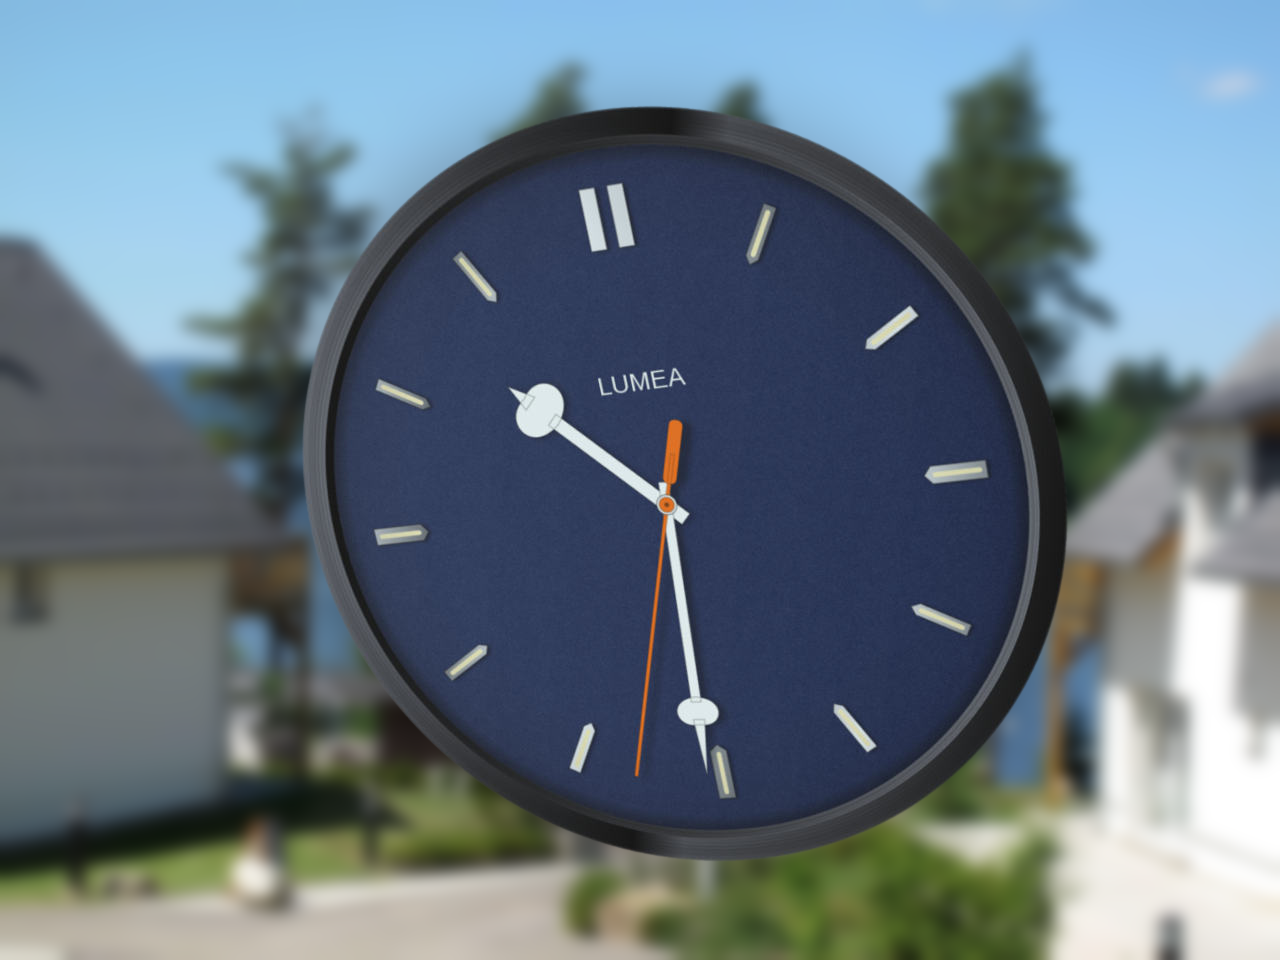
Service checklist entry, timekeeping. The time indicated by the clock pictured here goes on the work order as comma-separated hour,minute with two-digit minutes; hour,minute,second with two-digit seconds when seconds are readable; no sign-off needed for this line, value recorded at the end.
10,30,33
